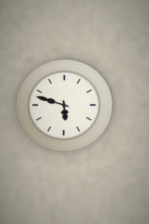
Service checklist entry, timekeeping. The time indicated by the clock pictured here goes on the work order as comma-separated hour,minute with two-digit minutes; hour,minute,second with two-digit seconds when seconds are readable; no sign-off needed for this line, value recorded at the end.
5,48
